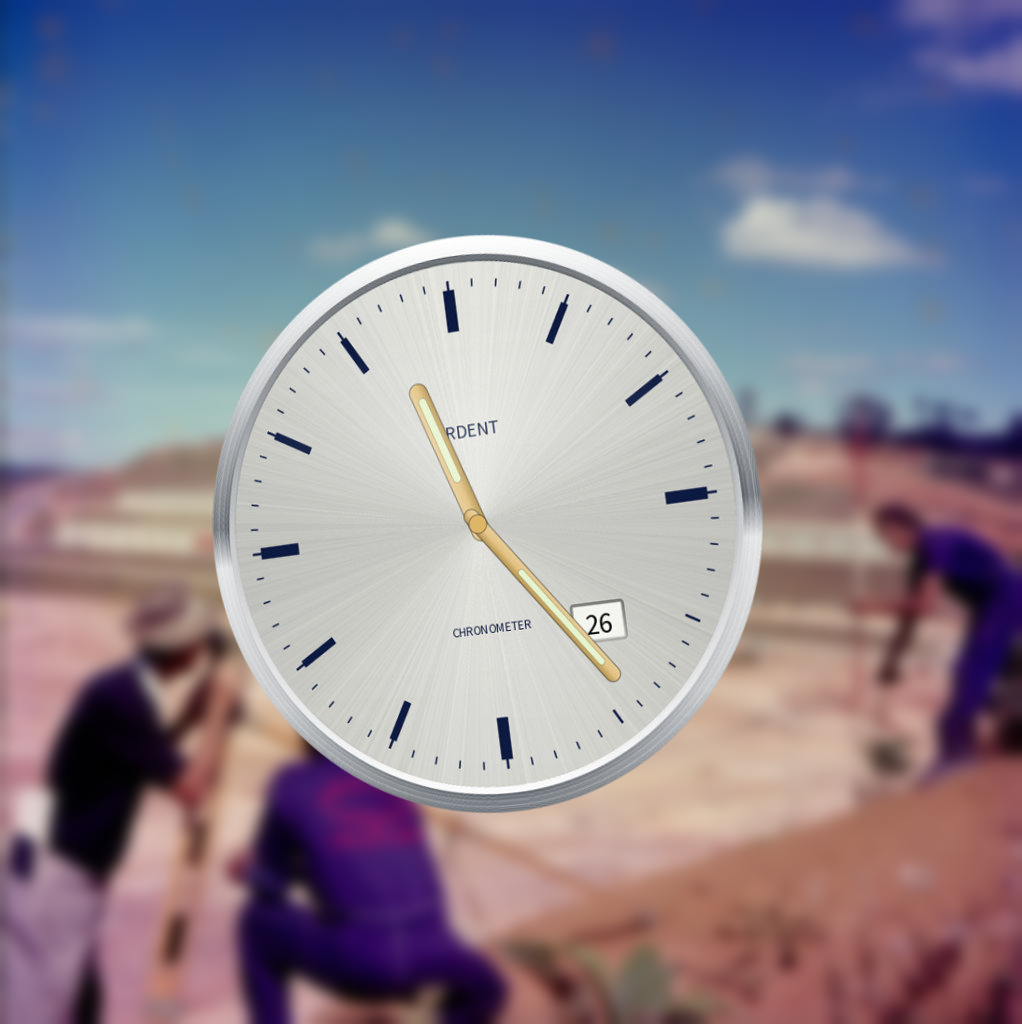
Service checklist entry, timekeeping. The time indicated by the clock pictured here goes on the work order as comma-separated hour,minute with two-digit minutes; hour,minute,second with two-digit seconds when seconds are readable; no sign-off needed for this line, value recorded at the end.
11,24
